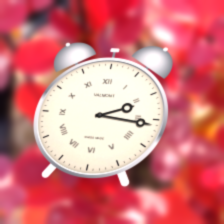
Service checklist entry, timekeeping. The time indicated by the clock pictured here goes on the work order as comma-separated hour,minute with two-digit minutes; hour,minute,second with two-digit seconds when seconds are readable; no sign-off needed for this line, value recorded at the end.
2,16
